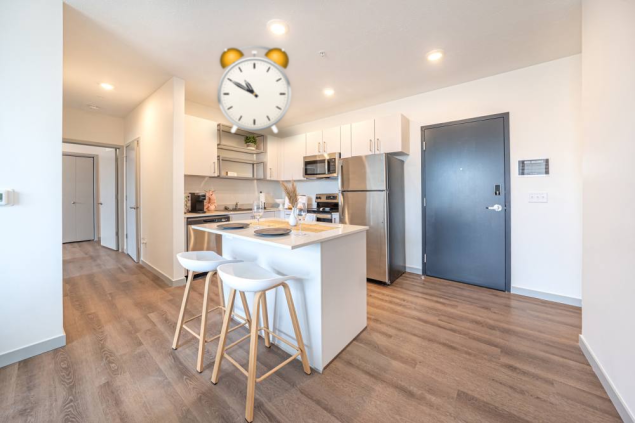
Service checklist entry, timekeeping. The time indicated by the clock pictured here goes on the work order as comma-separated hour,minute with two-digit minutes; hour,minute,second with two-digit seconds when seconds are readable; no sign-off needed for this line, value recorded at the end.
10,50
